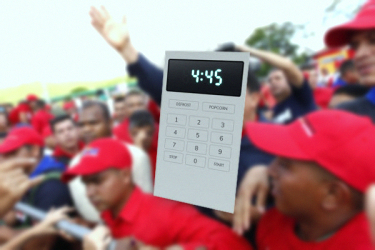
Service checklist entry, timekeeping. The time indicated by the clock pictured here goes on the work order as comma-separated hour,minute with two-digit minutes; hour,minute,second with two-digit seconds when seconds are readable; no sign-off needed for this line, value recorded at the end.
4,45
